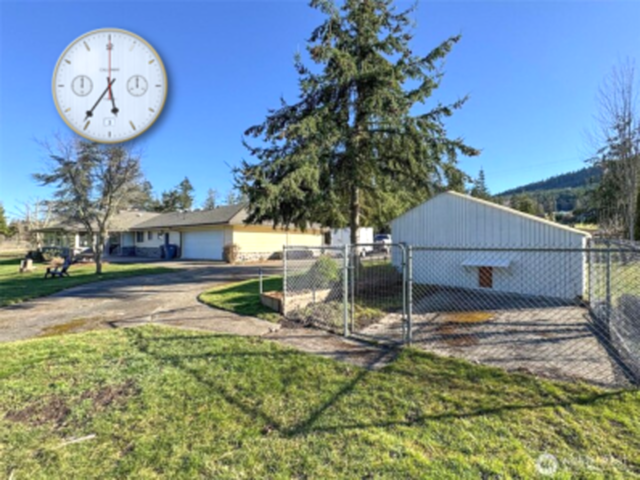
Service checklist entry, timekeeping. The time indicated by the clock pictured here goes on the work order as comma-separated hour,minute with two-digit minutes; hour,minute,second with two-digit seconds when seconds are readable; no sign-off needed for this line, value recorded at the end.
5,36
